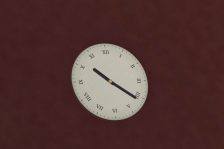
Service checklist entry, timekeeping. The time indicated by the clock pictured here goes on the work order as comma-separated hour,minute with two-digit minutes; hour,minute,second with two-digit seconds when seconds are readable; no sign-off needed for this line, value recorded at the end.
10,21
